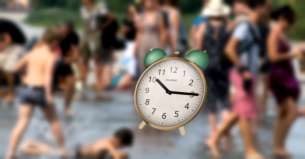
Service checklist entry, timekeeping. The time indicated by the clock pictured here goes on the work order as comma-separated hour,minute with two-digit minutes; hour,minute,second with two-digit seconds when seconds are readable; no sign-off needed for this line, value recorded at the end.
10,15
